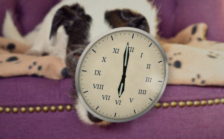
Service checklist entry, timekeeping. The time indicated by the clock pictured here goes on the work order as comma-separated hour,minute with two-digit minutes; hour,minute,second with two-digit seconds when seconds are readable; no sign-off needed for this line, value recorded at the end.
5,59
